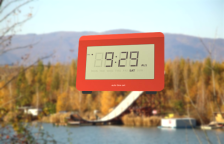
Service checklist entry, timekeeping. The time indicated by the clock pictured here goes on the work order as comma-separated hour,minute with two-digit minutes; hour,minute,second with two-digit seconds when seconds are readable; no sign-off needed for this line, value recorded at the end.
9,29
